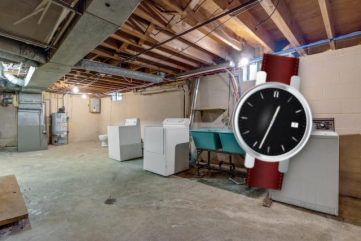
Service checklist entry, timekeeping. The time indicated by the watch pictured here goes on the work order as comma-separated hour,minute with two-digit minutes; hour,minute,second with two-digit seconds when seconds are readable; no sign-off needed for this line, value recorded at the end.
12,33
